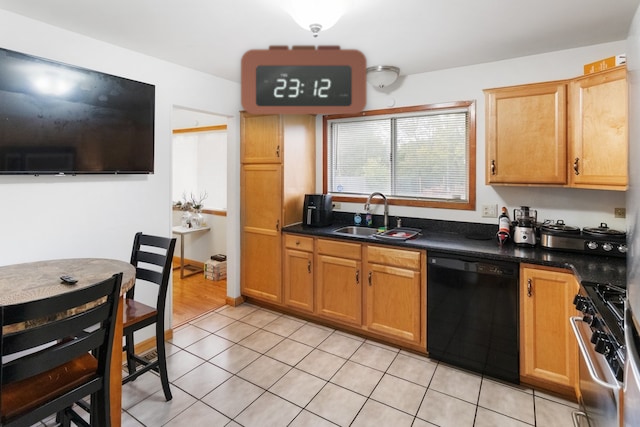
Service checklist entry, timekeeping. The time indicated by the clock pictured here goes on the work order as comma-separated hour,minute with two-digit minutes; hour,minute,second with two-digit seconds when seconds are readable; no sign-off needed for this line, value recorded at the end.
23,12
